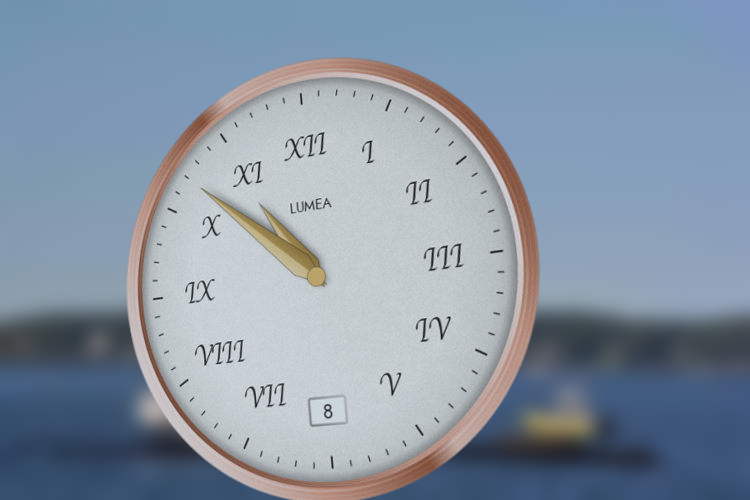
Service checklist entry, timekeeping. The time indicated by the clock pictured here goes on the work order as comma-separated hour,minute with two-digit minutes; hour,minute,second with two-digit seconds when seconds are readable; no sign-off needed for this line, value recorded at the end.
10,52
